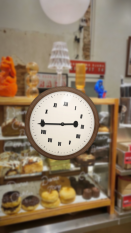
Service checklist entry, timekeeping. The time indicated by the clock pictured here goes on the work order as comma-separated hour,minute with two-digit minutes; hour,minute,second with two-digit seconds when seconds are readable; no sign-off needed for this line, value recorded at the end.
2,44
